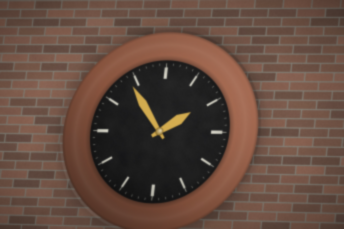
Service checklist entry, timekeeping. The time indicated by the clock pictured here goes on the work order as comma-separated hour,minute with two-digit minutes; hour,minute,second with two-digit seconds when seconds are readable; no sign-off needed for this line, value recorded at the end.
1,54
